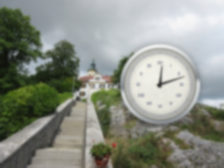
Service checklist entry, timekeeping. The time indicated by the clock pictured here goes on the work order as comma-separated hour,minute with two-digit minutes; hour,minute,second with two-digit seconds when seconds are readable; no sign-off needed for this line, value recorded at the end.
12,12
